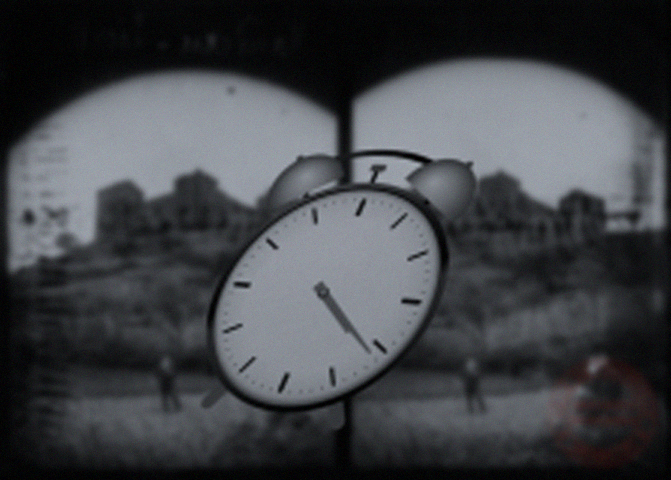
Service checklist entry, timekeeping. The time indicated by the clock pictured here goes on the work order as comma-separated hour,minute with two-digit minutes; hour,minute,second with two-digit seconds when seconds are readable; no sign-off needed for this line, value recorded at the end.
4,21
